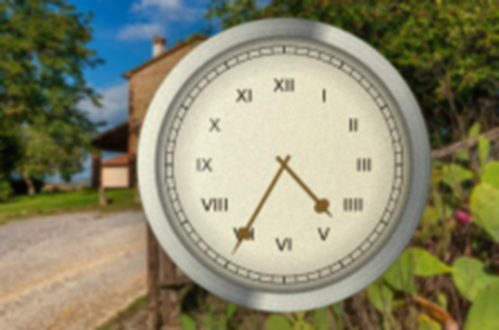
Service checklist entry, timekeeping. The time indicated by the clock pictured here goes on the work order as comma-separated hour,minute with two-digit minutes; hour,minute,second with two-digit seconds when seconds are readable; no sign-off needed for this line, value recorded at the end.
4,35
